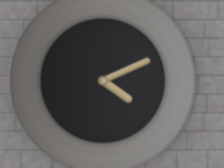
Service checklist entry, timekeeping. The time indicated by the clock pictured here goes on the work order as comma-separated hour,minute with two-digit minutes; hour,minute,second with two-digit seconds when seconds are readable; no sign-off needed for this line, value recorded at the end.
4,11
